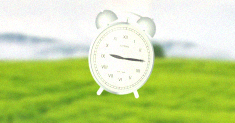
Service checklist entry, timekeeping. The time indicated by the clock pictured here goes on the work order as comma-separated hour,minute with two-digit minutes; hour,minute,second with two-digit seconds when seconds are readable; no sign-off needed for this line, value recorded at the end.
9,15
